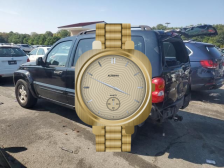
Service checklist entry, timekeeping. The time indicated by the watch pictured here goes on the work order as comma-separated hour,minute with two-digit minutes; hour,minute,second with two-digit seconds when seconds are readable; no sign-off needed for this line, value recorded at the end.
3,49
